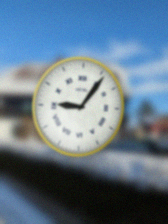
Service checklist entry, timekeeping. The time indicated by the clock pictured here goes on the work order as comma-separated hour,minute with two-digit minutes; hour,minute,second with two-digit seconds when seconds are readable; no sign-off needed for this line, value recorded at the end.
9,06
